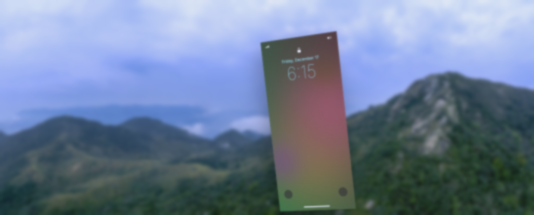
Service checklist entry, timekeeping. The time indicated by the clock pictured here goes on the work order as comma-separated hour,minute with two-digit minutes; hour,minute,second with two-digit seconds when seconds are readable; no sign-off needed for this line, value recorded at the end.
6,15
